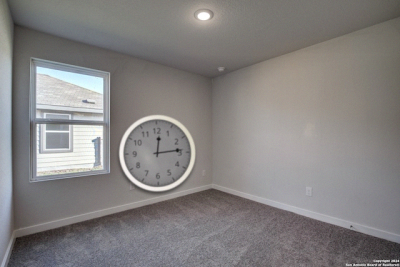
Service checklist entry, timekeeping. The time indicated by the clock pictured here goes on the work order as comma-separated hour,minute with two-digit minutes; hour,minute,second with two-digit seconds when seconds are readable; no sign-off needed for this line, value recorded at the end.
12,14
